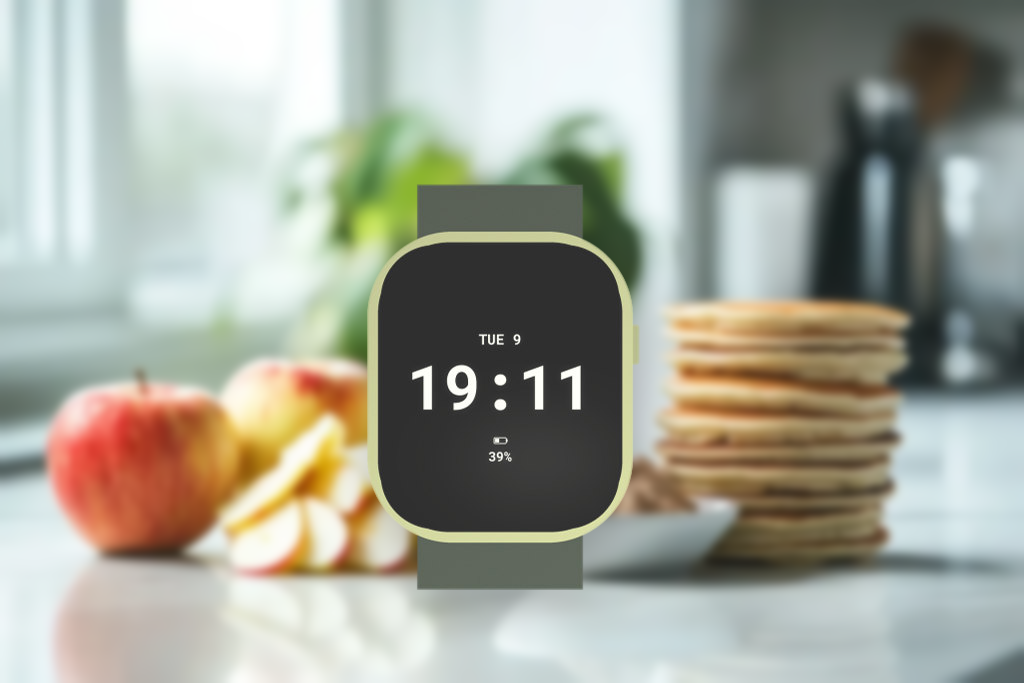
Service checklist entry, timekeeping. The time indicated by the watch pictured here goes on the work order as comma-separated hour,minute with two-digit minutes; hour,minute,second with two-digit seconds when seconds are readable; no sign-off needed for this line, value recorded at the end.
19,11
